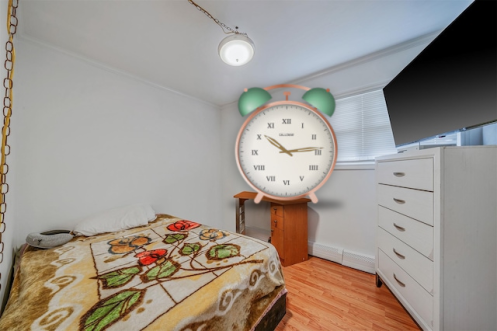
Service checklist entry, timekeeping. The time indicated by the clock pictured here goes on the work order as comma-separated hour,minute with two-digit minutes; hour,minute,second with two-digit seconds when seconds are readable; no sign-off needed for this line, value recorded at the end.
10,14
